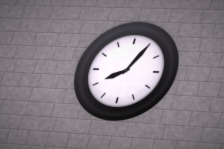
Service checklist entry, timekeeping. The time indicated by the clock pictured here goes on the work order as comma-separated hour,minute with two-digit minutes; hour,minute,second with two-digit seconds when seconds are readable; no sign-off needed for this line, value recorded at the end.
8,05
